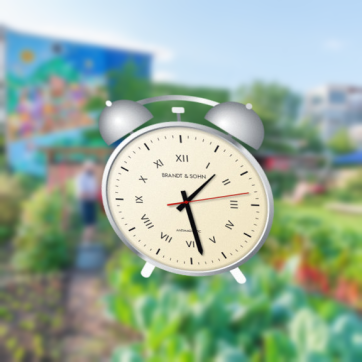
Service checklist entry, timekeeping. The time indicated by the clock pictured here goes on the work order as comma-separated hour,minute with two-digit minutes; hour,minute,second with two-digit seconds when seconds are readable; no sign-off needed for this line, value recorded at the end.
1,28,13
